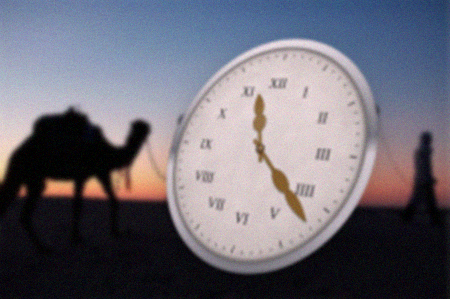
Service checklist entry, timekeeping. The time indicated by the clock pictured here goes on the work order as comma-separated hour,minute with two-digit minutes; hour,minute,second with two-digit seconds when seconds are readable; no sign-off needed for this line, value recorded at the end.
11,22
